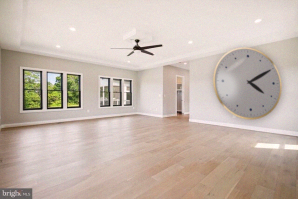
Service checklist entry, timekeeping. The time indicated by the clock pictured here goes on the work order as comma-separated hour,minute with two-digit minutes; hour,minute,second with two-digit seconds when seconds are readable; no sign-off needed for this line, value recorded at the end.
4,10
